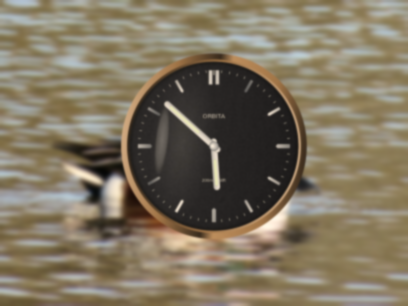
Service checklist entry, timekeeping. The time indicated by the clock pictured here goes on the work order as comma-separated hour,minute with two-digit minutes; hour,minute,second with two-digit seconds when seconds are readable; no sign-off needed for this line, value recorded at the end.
5,52
